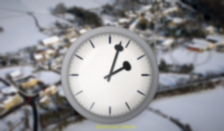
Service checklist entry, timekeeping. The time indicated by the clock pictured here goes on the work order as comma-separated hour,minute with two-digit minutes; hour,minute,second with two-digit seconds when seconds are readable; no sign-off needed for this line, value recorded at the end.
2,03
